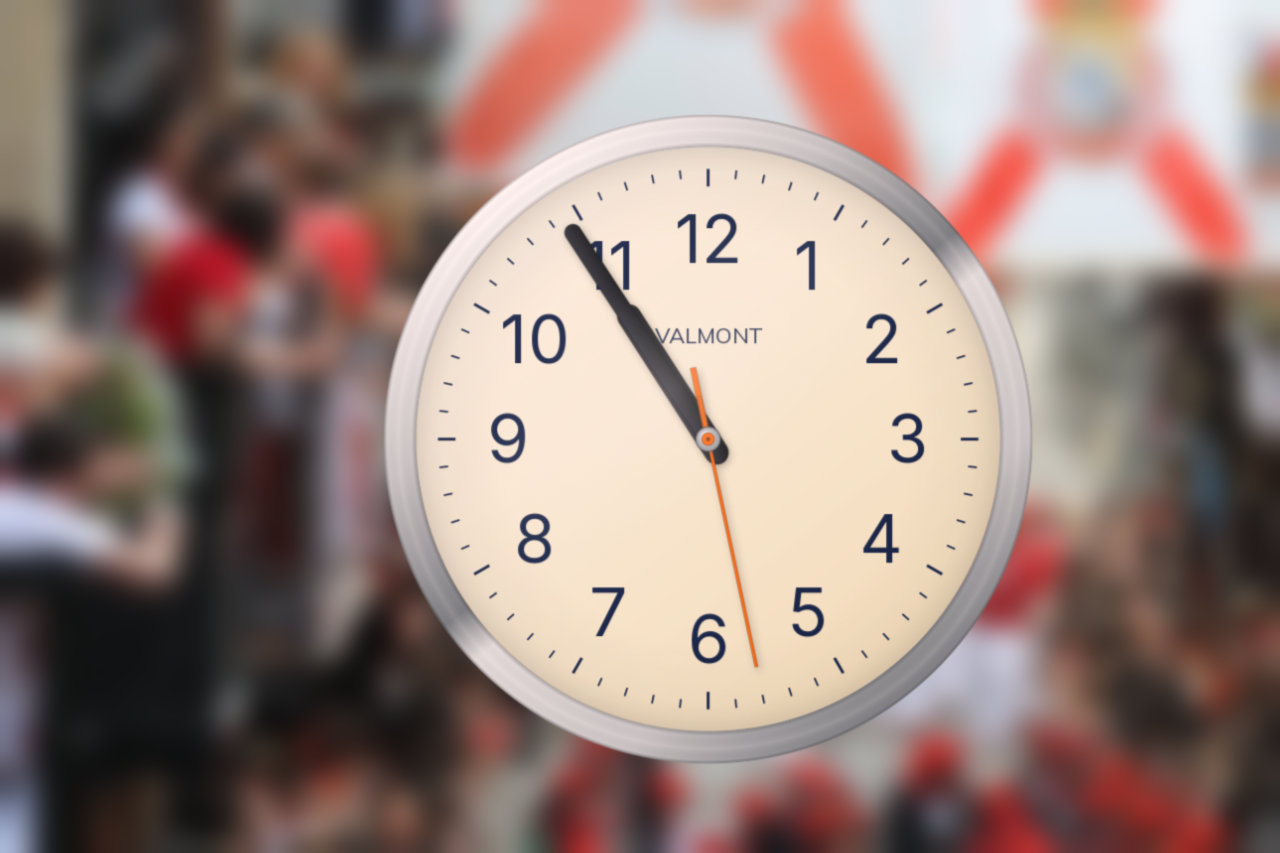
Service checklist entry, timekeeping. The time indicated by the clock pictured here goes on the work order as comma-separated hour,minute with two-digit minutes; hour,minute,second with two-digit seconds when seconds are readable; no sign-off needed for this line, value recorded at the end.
10,54,28
